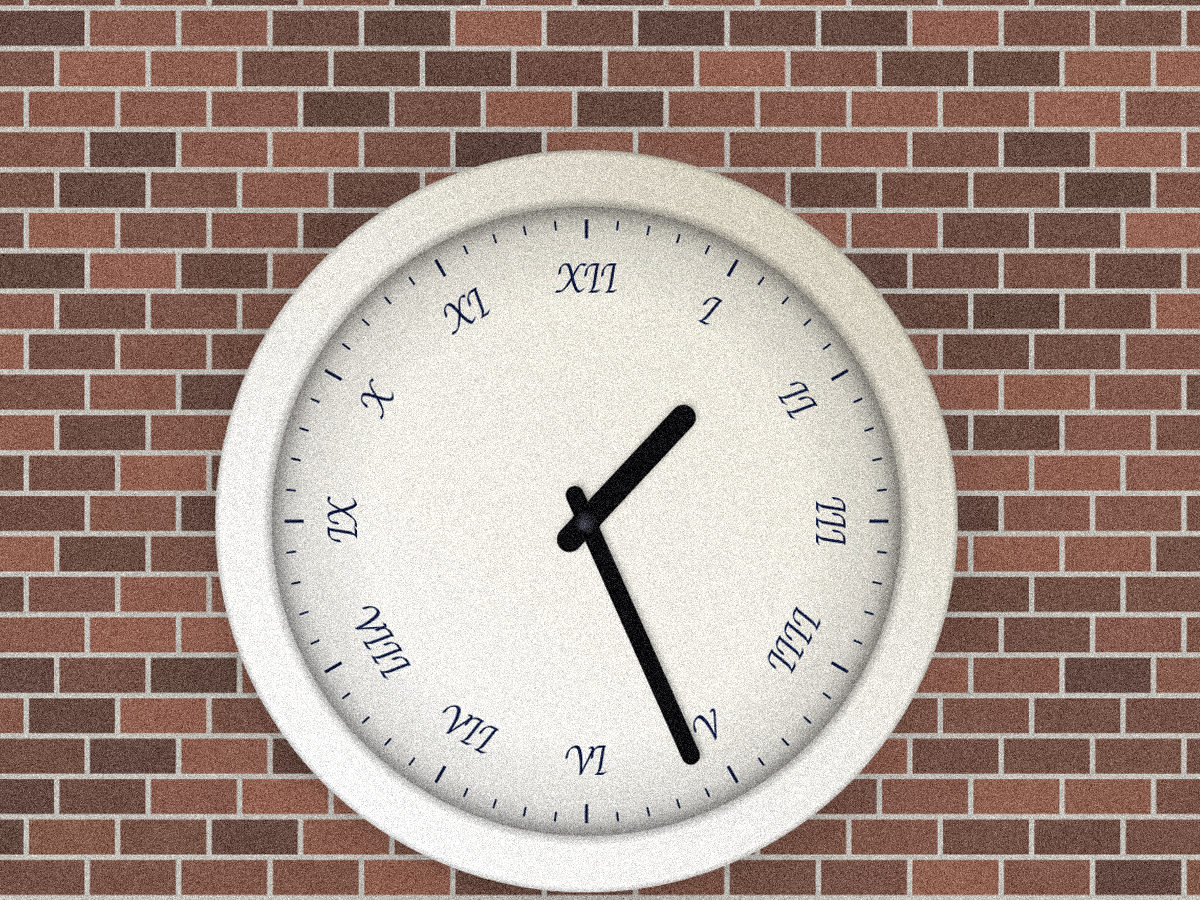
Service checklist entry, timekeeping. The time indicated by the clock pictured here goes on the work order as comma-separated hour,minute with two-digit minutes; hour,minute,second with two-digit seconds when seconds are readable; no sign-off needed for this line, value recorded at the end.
1,26
